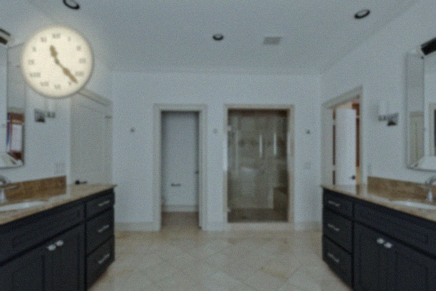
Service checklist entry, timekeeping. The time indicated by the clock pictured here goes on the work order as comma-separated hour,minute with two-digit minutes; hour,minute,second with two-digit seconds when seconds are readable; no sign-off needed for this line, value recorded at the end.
11,23
